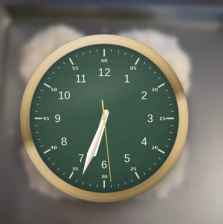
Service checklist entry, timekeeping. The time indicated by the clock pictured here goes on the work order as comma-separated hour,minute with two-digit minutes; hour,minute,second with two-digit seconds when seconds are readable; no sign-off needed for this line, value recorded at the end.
6,33,29
